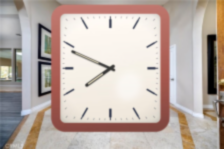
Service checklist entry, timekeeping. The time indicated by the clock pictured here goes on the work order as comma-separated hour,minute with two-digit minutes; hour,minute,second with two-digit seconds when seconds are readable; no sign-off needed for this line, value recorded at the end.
7,49
